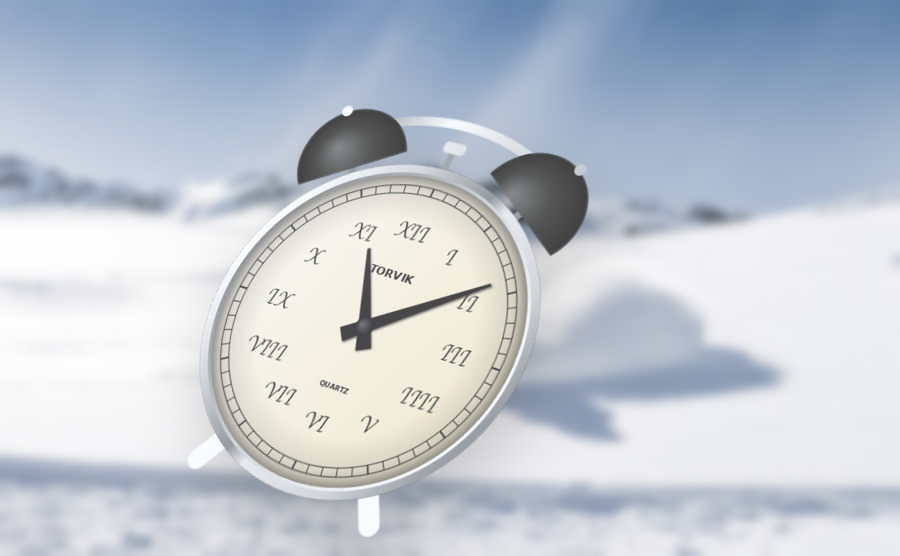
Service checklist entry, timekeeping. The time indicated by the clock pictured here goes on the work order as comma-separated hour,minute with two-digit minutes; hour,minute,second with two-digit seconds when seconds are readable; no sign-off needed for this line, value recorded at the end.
11,09
